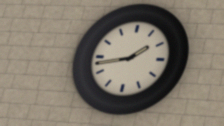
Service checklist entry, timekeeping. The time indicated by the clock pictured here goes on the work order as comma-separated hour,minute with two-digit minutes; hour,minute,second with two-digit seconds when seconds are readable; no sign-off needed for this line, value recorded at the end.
1,43
